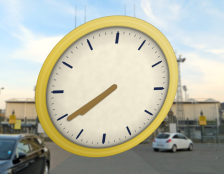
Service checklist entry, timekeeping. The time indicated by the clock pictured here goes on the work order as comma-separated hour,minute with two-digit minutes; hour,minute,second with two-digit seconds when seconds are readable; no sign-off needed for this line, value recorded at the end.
7,39
